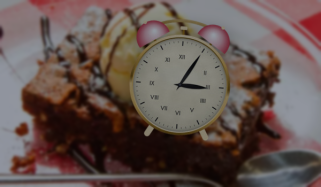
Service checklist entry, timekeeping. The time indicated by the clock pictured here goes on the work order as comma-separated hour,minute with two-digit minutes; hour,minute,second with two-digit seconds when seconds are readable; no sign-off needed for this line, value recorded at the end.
3,05
